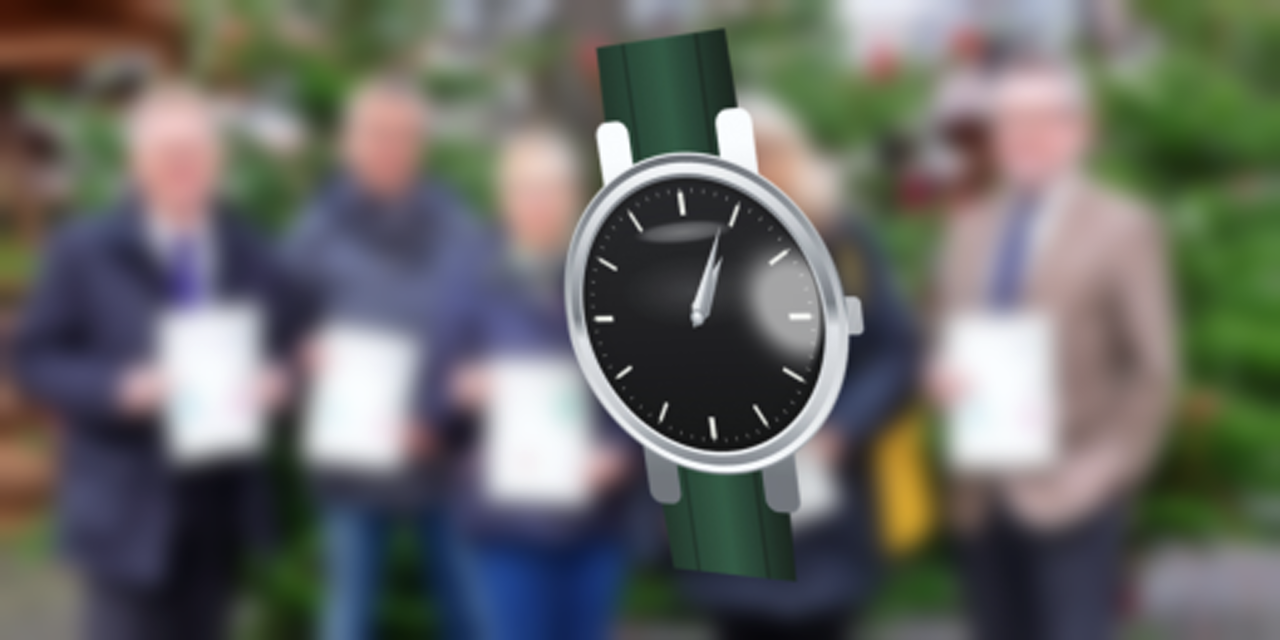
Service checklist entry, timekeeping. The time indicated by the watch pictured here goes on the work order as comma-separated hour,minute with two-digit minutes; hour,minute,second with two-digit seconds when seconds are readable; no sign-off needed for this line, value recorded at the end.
1,04
